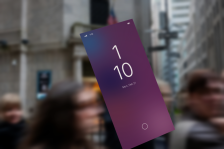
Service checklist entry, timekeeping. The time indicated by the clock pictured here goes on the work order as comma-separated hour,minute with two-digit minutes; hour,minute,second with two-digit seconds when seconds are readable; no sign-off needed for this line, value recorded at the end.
1,10
